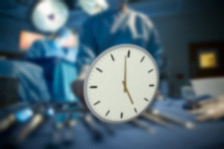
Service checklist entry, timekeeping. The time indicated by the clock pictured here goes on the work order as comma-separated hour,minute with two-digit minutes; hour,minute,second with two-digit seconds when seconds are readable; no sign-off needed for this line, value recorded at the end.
4,59
